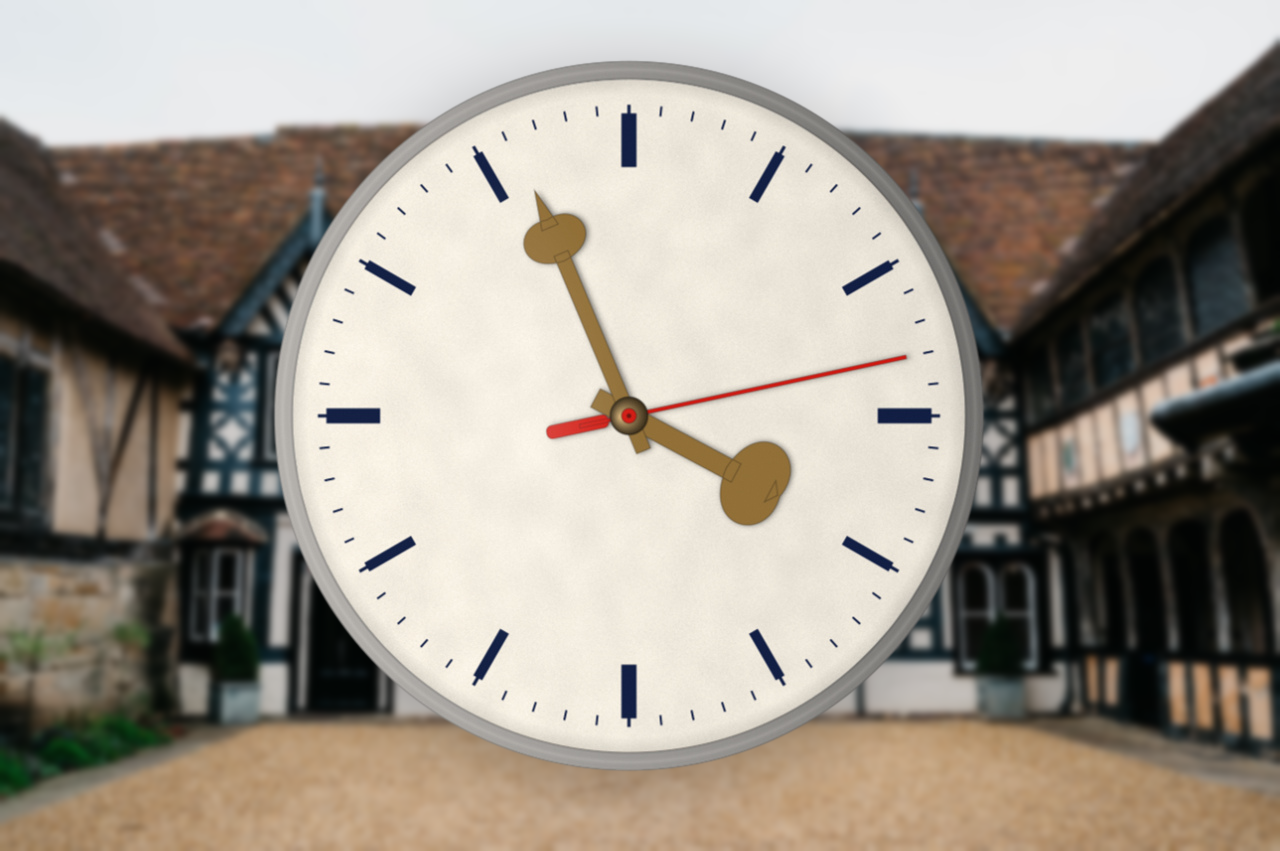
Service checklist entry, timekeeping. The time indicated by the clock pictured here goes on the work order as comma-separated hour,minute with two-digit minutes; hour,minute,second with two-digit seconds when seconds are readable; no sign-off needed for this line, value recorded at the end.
3,56,13
